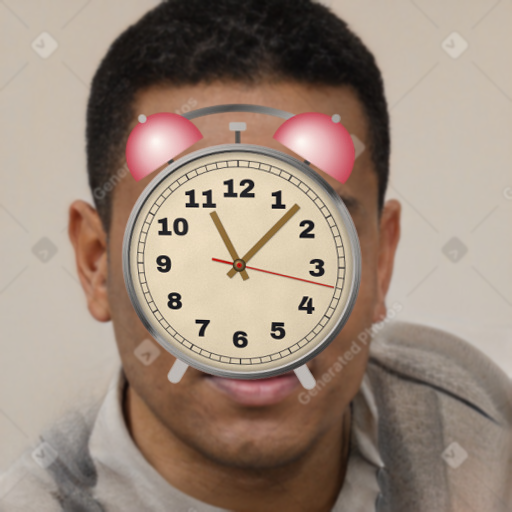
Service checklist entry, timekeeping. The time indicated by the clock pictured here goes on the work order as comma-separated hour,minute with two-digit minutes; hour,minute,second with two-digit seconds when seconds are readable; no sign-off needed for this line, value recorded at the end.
11,07,17
